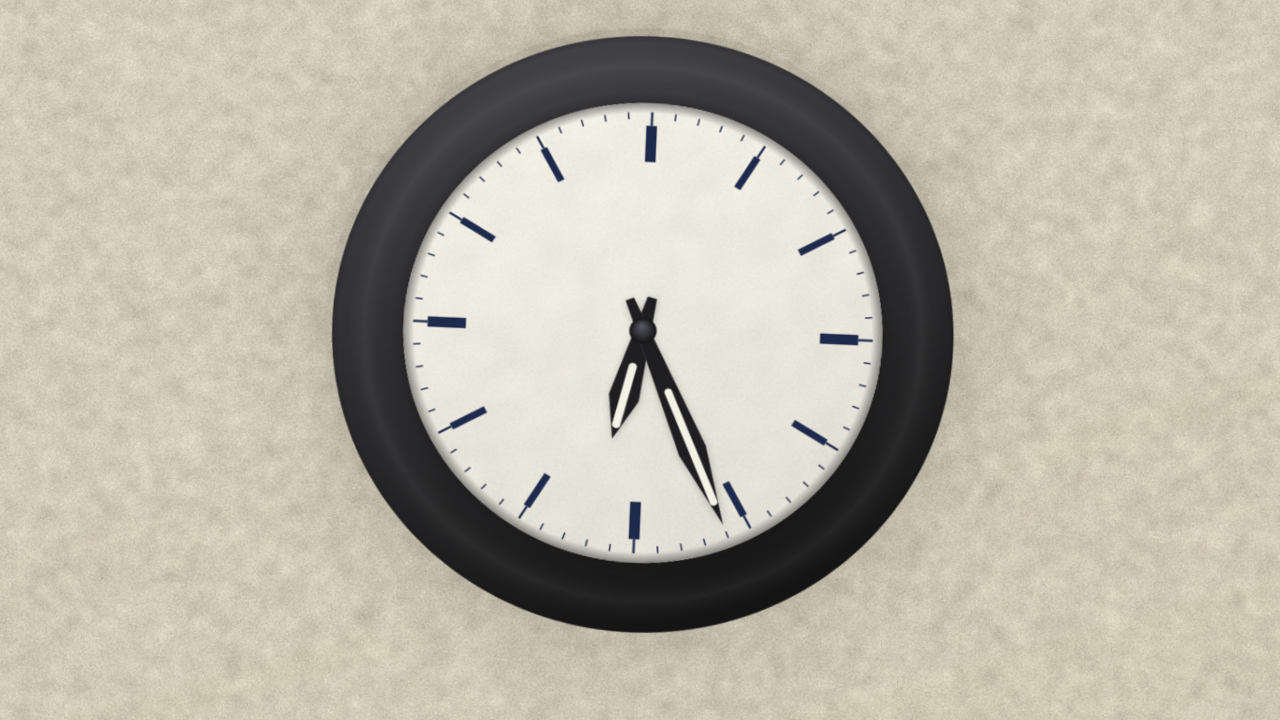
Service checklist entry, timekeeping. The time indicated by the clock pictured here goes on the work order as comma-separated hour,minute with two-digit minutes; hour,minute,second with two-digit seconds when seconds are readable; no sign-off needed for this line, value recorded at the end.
6,26
